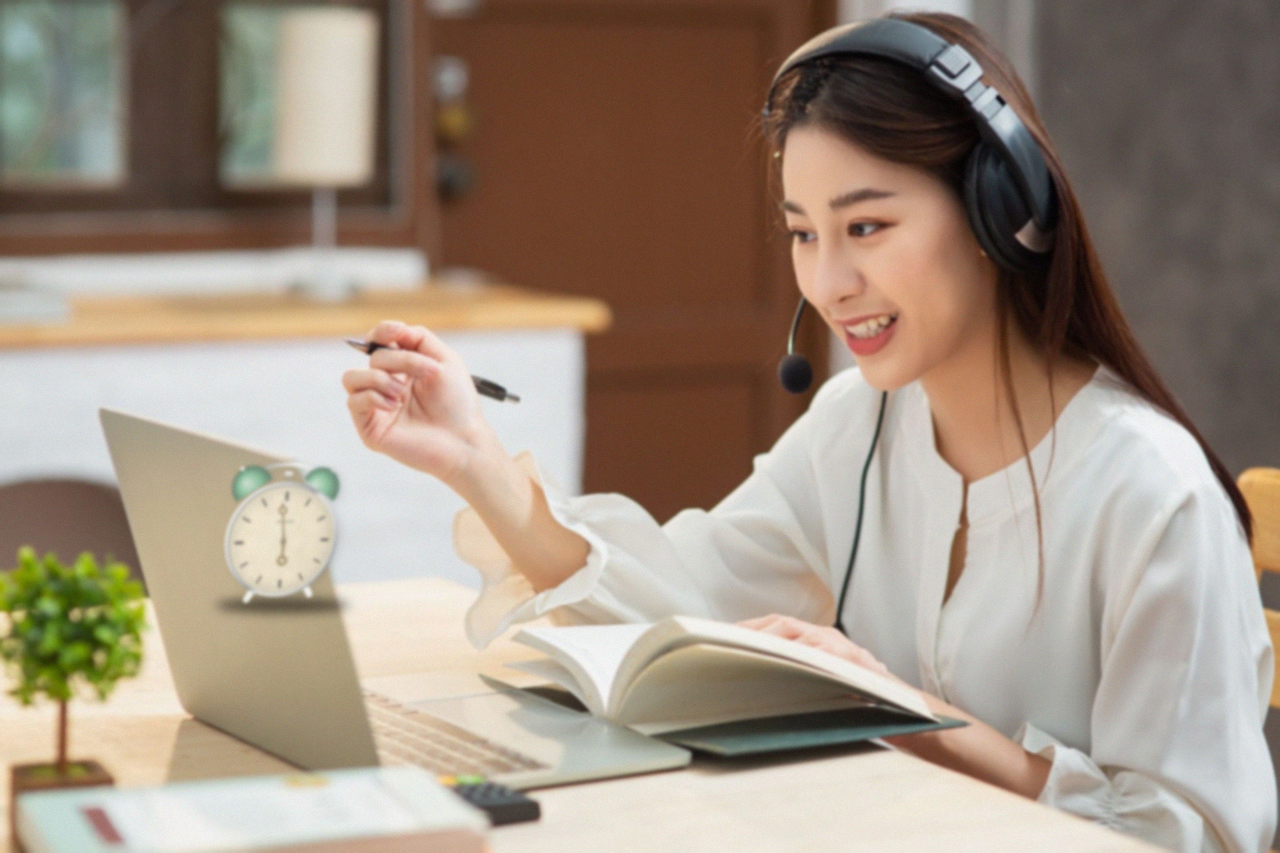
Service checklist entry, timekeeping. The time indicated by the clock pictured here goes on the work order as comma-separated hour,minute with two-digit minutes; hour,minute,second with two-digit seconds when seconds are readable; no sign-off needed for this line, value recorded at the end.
5,59
